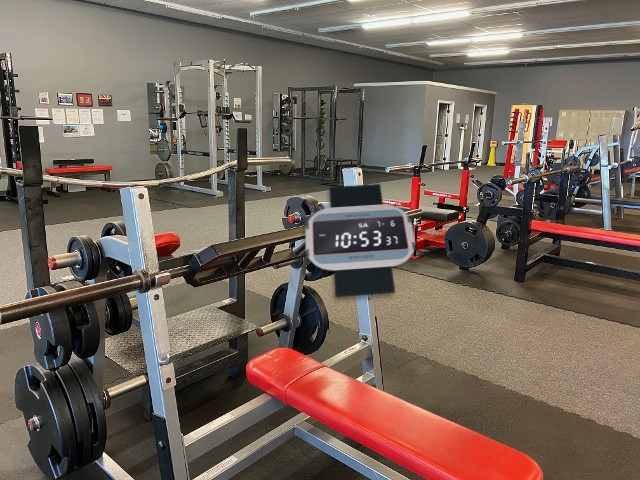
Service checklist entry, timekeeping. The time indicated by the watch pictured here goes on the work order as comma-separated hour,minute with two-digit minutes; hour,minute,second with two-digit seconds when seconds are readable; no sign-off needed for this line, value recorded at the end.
10,53,37
